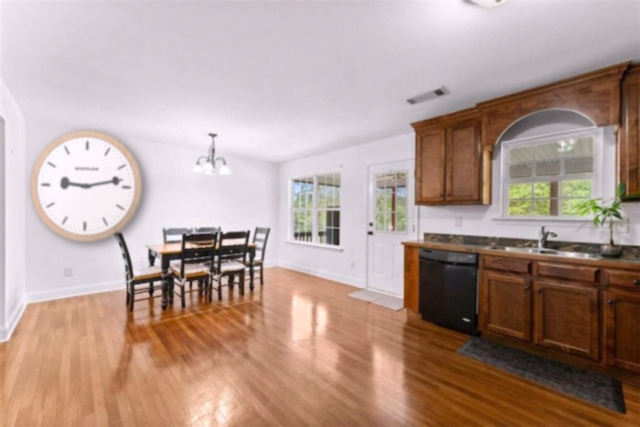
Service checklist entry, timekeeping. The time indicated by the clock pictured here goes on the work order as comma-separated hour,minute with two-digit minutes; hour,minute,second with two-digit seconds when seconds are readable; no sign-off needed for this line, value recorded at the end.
9,13
